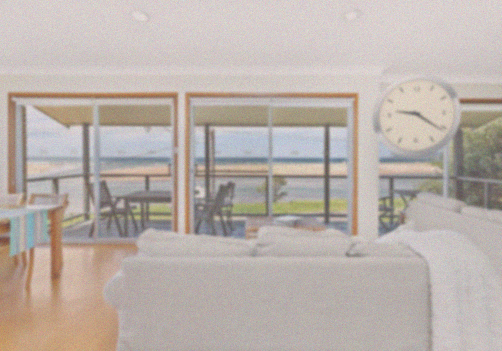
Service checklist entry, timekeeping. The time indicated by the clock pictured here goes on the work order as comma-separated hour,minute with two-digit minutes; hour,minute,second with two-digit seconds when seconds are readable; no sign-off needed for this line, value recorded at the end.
9,21
